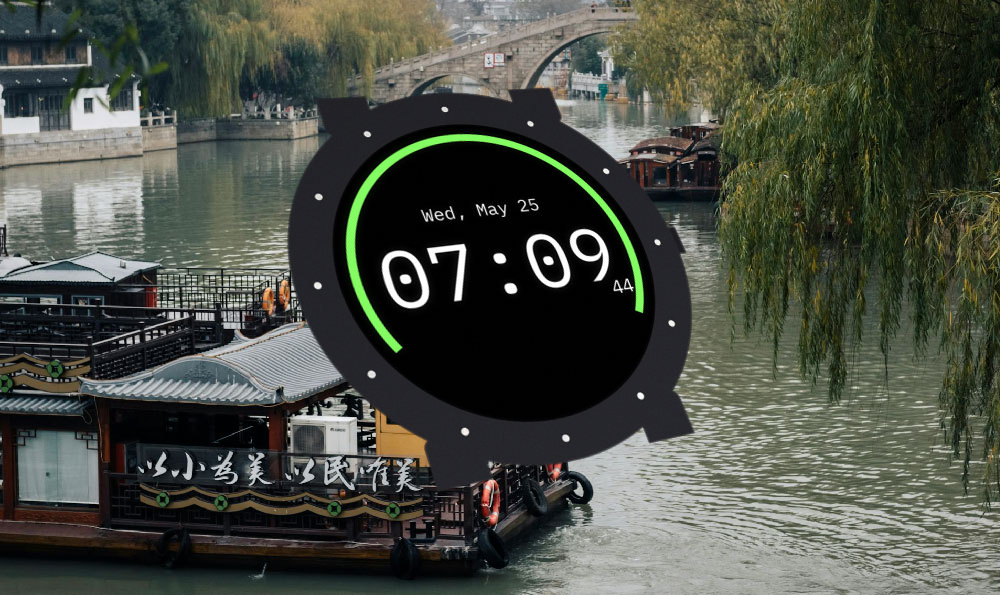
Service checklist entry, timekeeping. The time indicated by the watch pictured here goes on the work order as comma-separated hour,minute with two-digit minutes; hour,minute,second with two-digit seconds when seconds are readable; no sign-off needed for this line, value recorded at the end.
7,09,44
